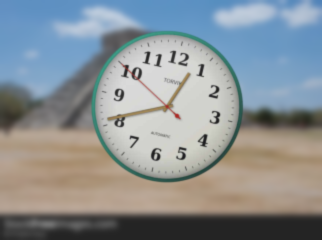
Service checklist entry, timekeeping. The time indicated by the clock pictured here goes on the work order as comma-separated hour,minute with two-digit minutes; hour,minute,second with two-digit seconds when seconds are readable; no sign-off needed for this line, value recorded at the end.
12,40,50
